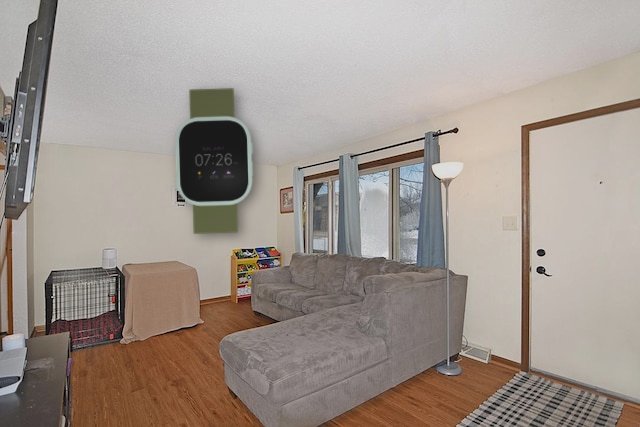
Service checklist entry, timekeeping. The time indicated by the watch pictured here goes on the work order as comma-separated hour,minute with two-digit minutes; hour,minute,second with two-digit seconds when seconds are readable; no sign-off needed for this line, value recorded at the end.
7,26
